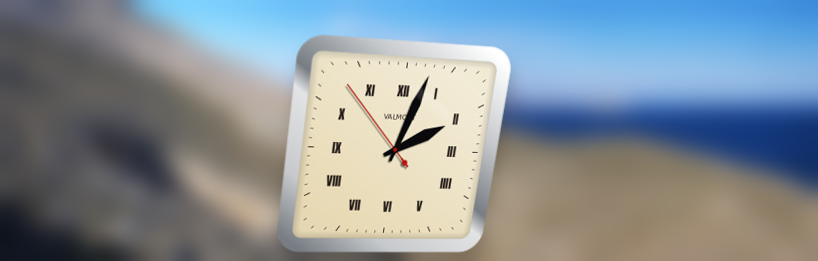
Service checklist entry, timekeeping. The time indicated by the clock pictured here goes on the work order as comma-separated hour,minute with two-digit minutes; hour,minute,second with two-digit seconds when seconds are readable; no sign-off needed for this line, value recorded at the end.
2,02,53
